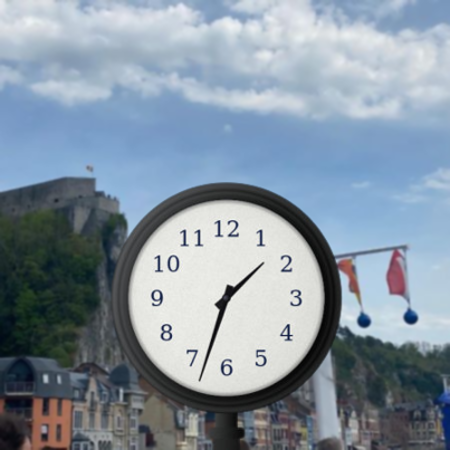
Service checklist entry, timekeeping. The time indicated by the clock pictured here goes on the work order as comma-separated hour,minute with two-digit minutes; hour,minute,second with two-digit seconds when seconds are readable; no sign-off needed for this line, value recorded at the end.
1,33
